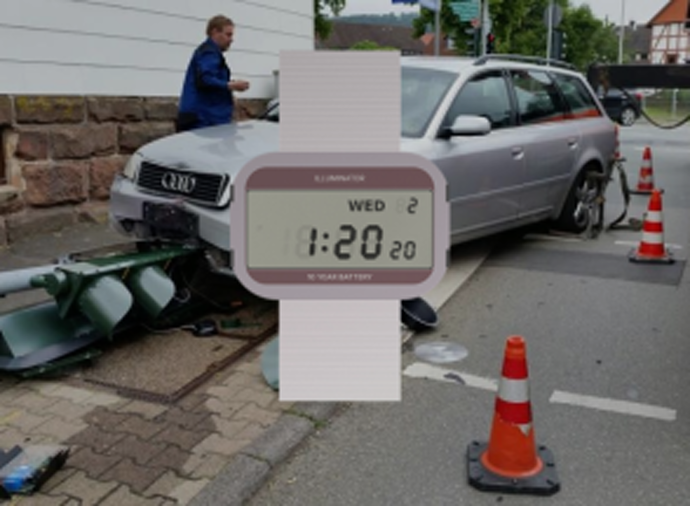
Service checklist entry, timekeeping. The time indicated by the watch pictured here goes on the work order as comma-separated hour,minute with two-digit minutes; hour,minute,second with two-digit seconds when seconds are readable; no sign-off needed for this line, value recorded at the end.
1,20,20
